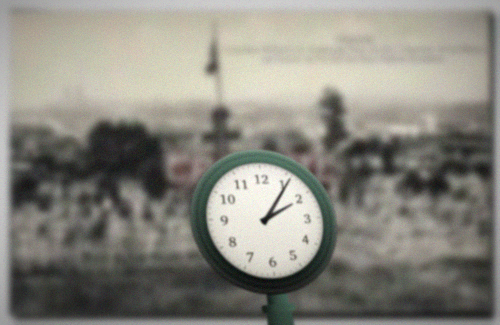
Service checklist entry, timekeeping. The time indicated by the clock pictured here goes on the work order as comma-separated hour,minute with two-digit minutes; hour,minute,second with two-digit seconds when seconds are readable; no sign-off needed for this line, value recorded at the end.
2,06
